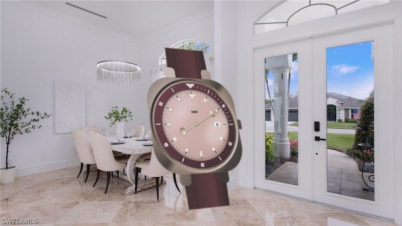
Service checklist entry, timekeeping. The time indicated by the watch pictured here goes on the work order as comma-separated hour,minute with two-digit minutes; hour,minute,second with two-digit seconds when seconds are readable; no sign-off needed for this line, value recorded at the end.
8,10
